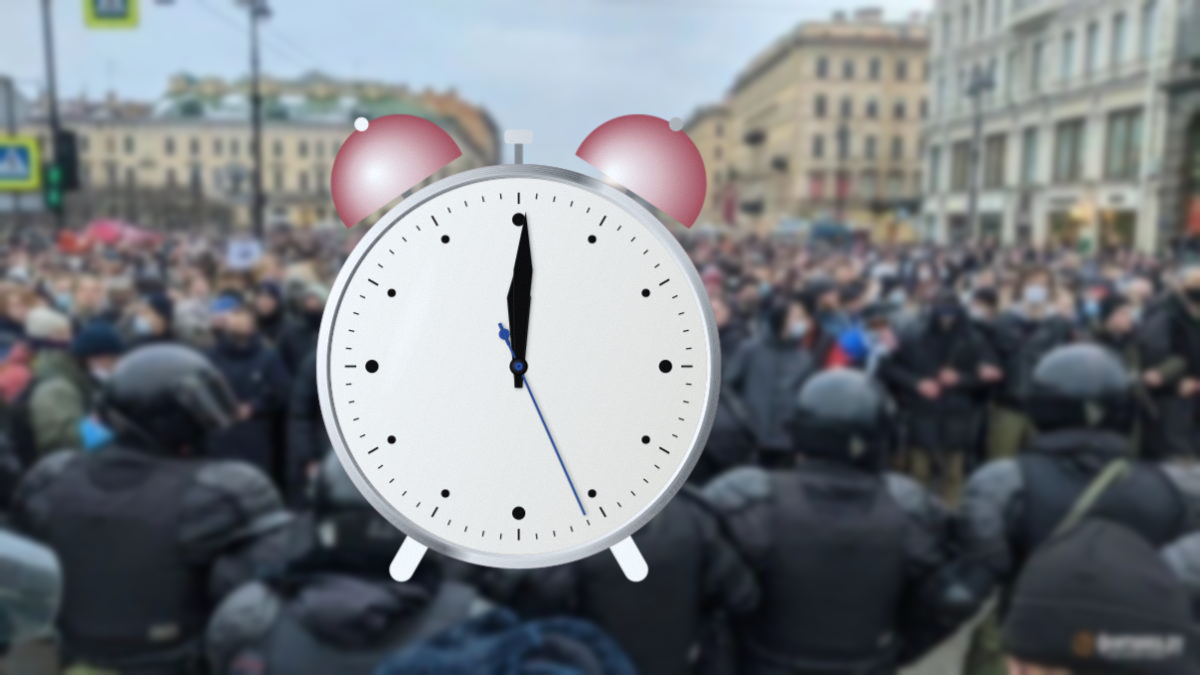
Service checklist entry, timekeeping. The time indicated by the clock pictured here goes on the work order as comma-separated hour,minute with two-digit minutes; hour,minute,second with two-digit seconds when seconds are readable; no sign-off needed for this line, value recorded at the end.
12,00,26
